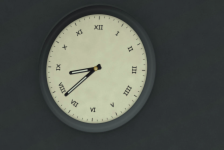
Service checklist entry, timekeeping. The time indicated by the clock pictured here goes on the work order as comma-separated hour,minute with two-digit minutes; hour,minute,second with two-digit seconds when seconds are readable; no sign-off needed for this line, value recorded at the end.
8,38
